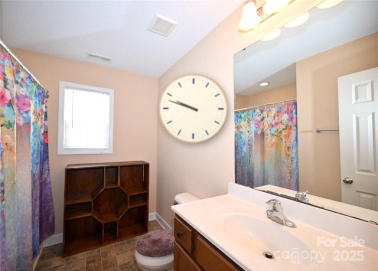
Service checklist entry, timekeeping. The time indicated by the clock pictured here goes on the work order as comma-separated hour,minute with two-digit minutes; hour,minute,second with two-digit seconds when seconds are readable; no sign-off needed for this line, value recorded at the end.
9,48
